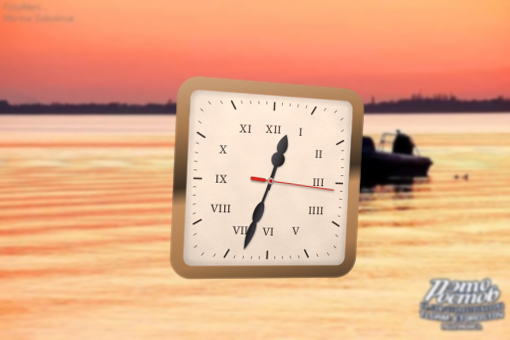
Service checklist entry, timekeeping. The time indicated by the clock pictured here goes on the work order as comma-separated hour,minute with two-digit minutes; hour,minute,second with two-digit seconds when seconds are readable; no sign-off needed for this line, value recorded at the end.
12,33,16
